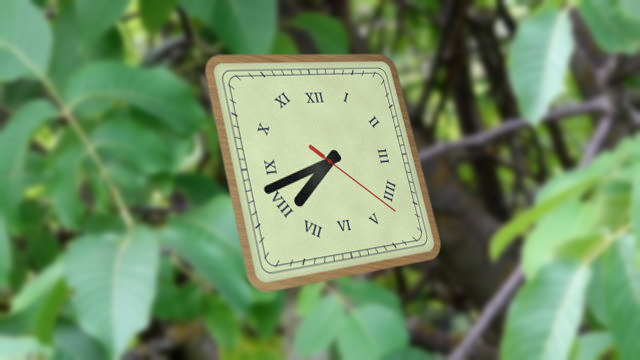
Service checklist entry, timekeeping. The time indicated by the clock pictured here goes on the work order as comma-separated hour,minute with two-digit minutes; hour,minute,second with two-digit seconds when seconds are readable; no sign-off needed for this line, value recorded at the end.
7,42,22
